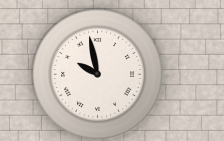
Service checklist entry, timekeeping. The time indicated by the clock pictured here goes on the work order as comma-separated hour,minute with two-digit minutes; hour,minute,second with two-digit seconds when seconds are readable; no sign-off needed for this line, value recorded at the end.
9,58
